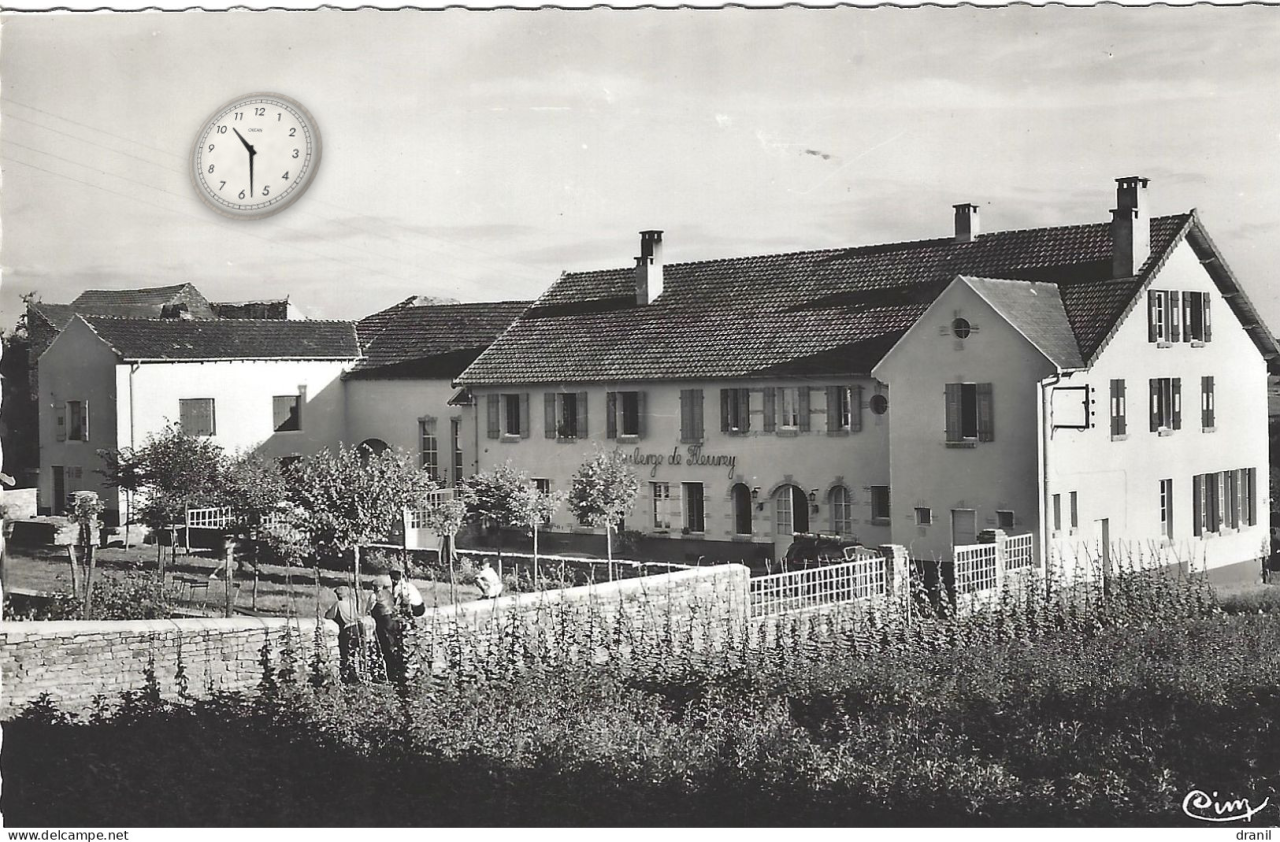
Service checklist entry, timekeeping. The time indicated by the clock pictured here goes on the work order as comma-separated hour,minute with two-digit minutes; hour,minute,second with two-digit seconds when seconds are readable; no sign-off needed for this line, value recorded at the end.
10,28
